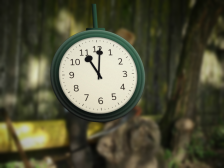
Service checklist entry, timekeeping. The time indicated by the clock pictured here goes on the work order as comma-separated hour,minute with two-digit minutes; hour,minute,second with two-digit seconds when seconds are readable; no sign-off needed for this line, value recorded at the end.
11,01
